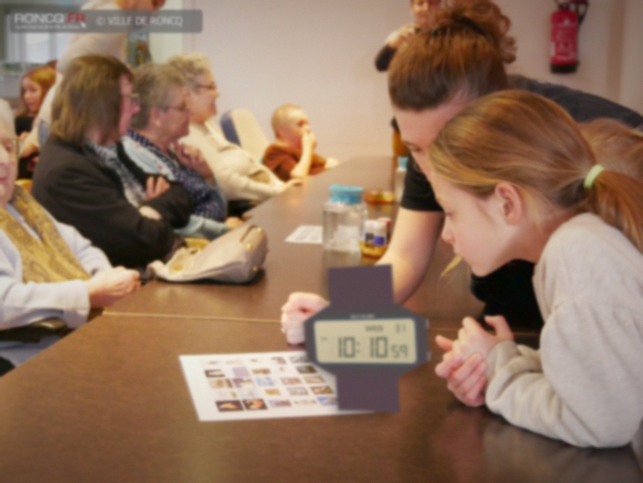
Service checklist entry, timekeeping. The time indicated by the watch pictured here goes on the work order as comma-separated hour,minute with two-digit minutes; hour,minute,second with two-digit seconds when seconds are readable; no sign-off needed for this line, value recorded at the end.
10,10
